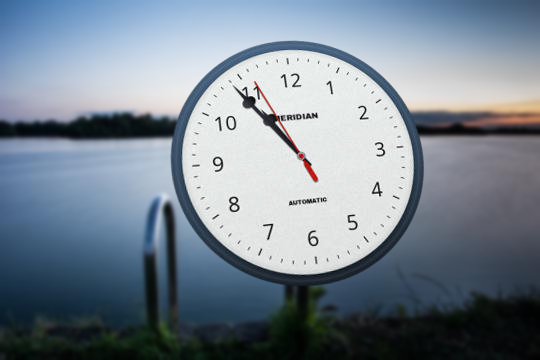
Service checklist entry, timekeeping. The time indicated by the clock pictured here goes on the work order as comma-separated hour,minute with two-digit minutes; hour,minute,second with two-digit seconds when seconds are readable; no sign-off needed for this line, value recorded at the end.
10,53,56
